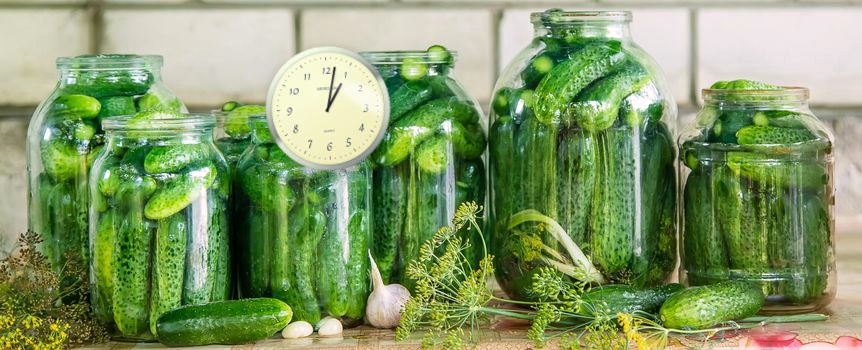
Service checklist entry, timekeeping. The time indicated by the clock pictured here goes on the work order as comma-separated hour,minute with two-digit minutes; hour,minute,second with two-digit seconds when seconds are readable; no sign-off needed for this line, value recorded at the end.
1,02
